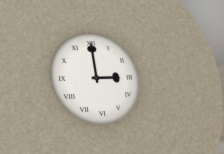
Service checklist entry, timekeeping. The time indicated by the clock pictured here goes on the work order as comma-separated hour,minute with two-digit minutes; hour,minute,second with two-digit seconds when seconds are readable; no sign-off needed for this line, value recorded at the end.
3,00
